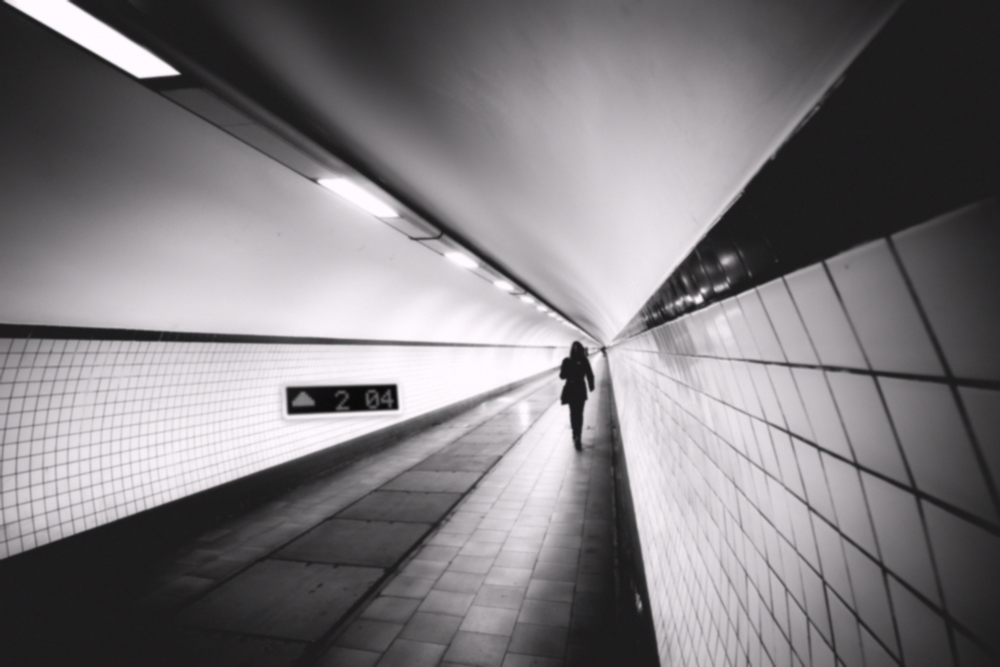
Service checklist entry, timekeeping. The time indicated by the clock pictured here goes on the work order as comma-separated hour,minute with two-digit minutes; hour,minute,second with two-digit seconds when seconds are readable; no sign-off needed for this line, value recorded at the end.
2,04
